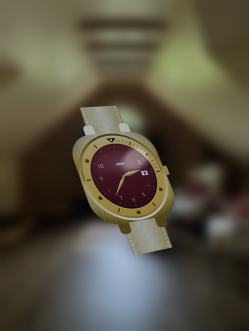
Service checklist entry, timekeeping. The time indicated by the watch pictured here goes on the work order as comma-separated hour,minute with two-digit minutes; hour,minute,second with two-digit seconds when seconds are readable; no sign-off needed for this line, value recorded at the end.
2,37
